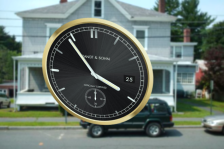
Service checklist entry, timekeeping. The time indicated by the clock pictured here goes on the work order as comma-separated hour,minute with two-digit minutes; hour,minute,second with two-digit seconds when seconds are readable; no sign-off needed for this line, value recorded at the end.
3,54
